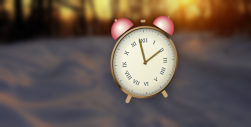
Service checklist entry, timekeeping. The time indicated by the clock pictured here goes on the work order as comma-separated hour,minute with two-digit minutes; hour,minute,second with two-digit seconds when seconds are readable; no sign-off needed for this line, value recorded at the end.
1,58
